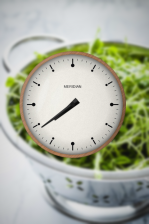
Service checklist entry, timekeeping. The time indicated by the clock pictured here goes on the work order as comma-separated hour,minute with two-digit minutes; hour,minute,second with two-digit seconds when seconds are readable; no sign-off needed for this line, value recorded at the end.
7,39
